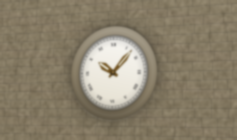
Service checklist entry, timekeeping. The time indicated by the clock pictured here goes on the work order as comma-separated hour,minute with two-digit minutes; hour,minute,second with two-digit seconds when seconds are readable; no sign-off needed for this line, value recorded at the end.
10,07
